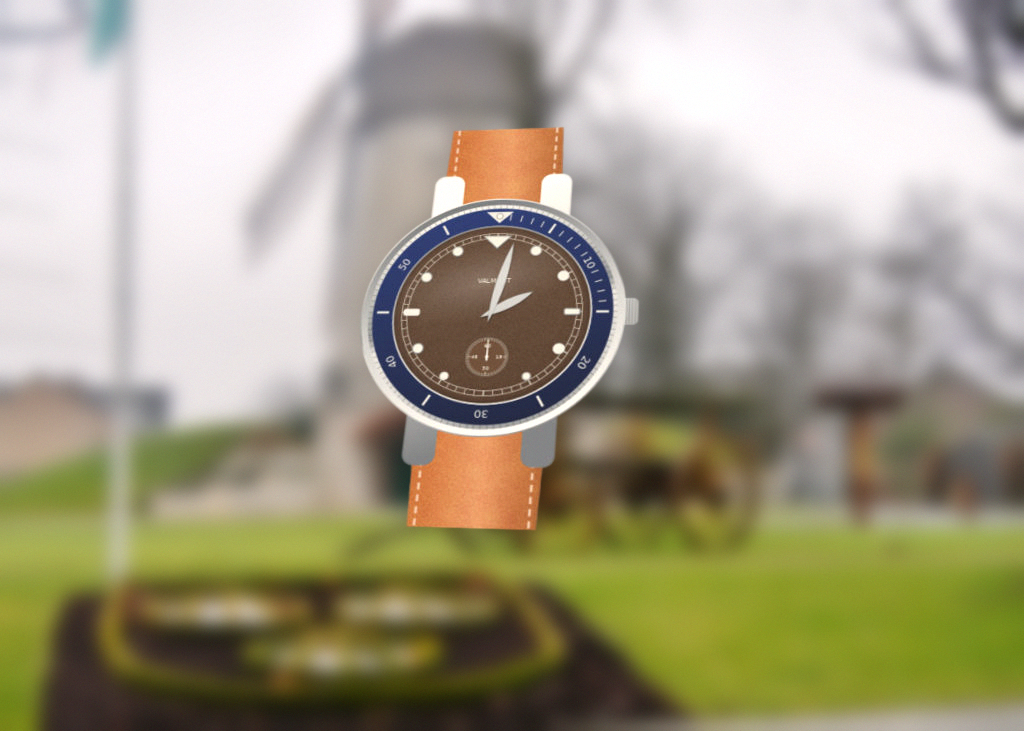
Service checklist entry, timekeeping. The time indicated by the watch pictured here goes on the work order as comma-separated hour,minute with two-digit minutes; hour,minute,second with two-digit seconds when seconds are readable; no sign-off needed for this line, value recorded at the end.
2,02
